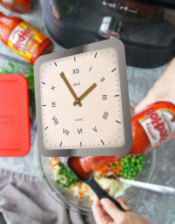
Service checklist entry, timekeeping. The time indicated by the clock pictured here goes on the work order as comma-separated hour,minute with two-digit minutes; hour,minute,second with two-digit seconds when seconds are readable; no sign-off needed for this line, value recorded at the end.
1,55
